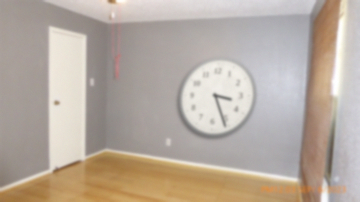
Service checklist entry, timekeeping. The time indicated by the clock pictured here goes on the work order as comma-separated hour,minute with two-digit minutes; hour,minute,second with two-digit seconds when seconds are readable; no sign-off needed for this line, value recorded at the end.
3,26
